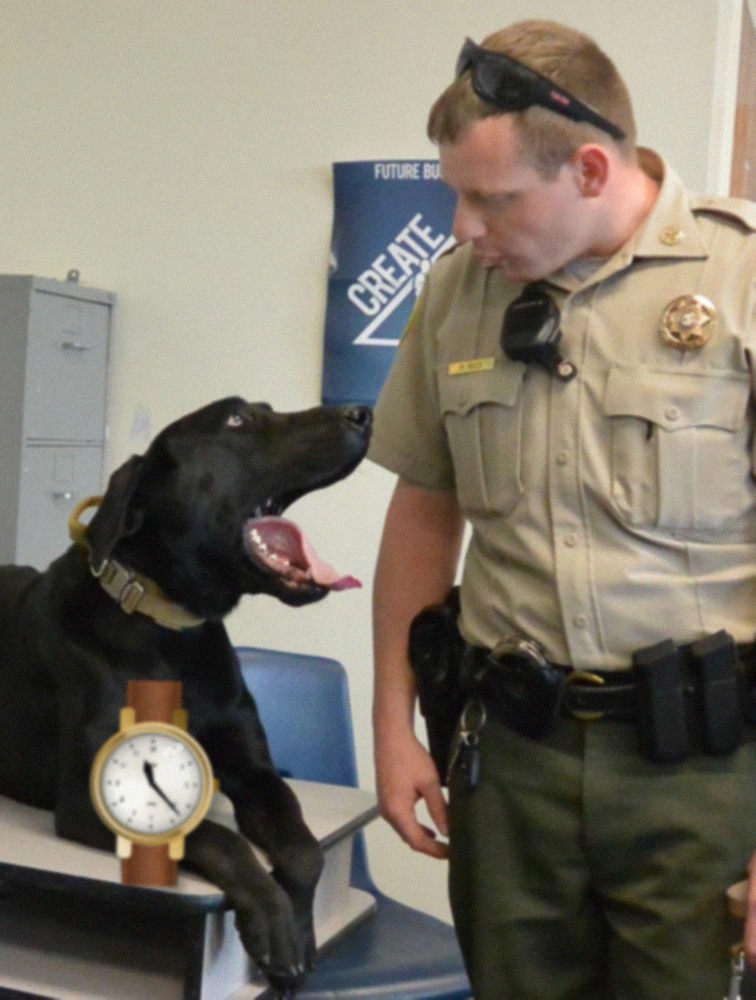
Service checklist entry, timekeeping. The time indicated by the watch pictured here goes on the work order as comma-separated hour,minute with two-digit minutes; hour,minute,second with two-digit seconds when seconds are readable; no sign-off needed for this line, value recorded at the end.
11,23
